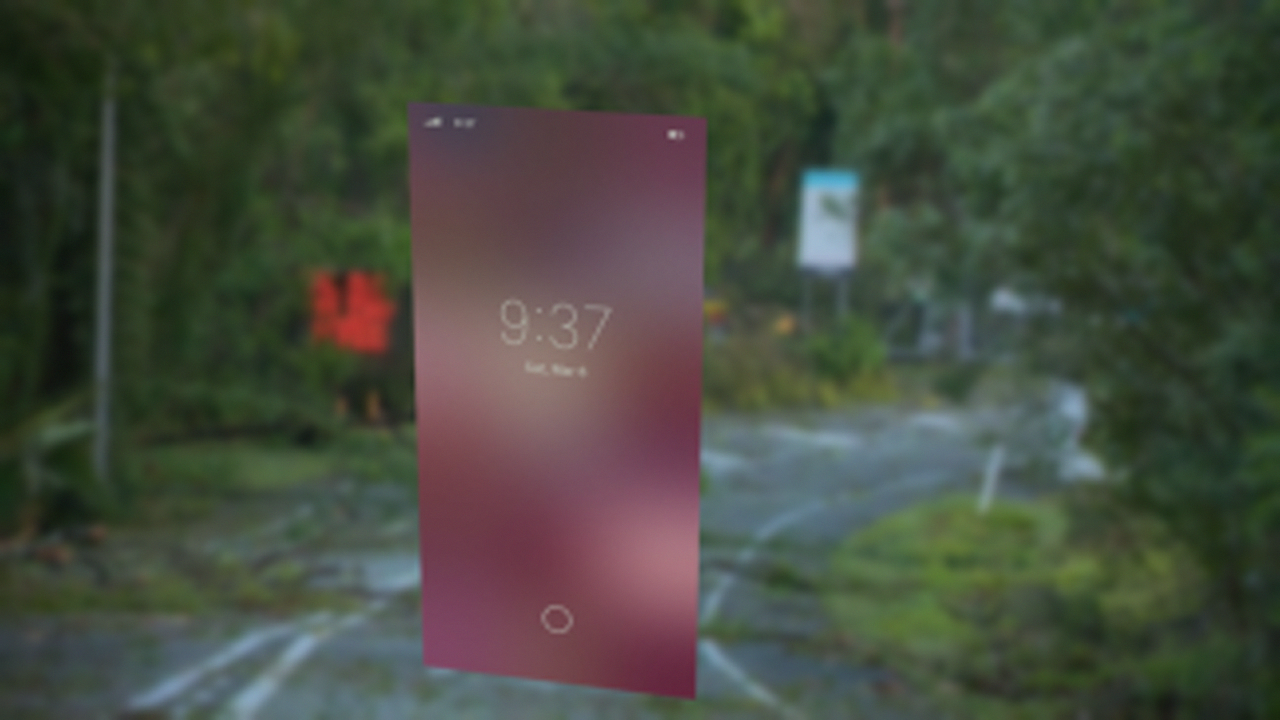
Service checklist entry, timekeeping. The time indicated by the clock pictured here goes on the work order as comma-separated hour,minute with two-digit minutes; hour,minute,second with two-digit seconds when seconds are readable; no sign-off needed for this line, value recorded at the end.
9,37
